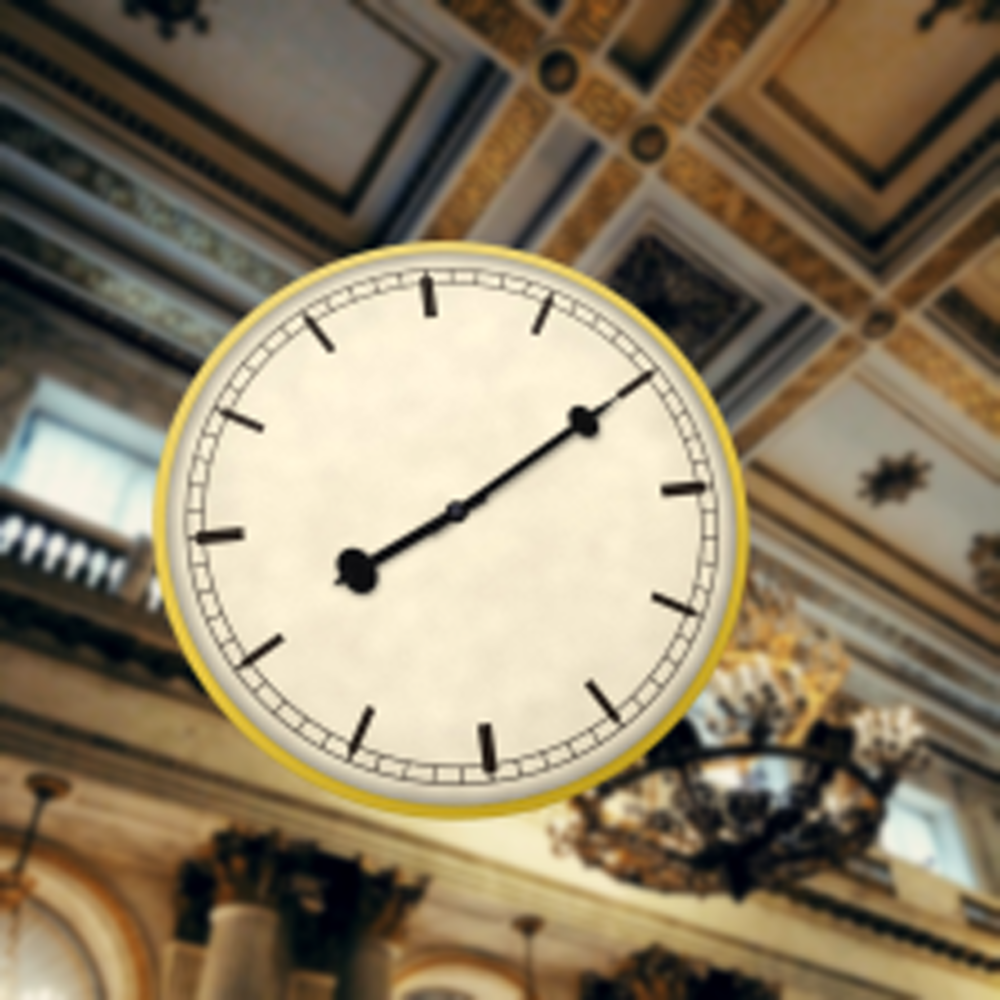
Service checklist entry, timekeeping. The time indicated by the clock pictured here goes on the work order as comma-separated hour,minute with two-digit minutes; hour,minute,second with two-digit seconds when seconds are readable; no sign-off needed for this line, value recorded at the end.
8,10
